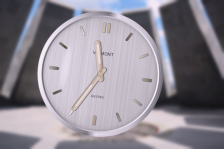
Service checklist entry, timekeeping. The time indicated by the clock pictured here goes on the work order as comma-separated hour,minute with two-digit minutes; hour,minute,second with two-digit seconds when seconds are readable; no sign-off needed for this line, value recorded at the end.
11,35
